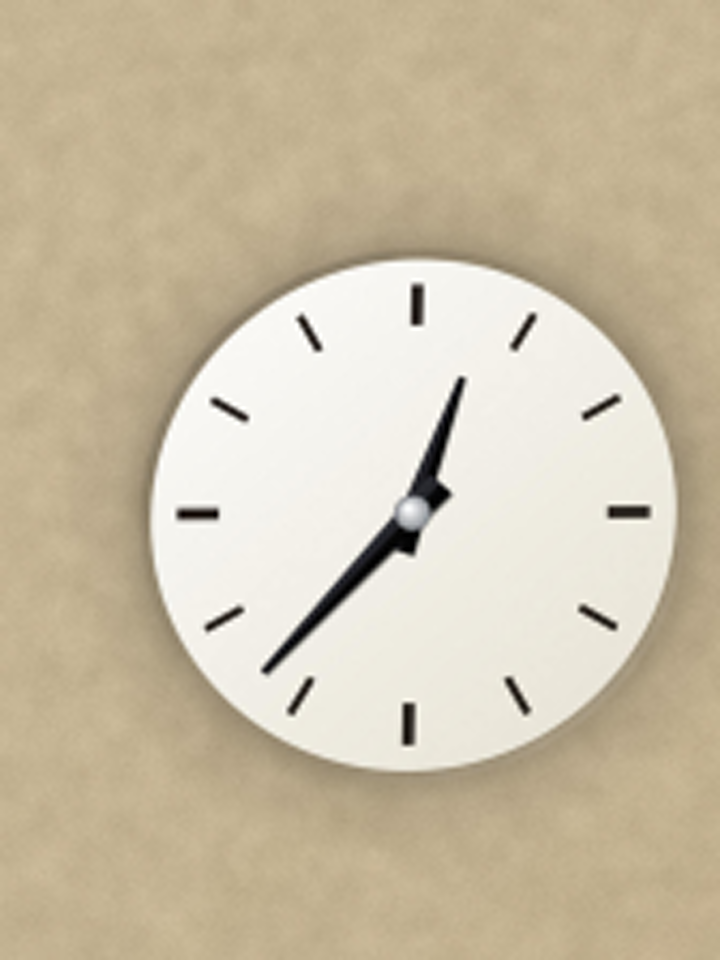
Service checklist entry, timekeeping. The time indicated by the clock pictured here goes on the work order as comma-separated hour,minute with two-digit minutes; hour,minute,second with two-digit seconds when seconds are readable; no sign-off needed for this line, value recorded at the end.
12,37
